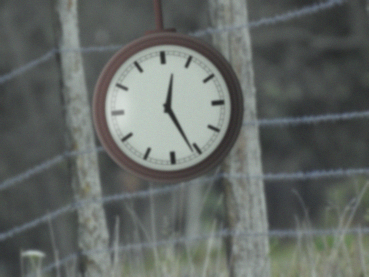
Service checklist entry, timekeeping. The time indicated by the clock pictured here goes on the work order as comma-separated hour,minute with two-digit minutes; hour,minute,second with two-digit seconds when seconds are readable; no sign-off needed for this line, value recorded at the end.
12,26
